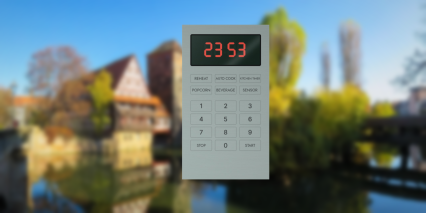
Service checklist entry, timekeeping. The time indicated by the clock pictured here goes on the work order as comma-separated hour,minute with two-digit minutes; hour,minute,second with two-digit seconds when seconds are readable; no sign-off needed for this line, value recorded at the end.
23,53
